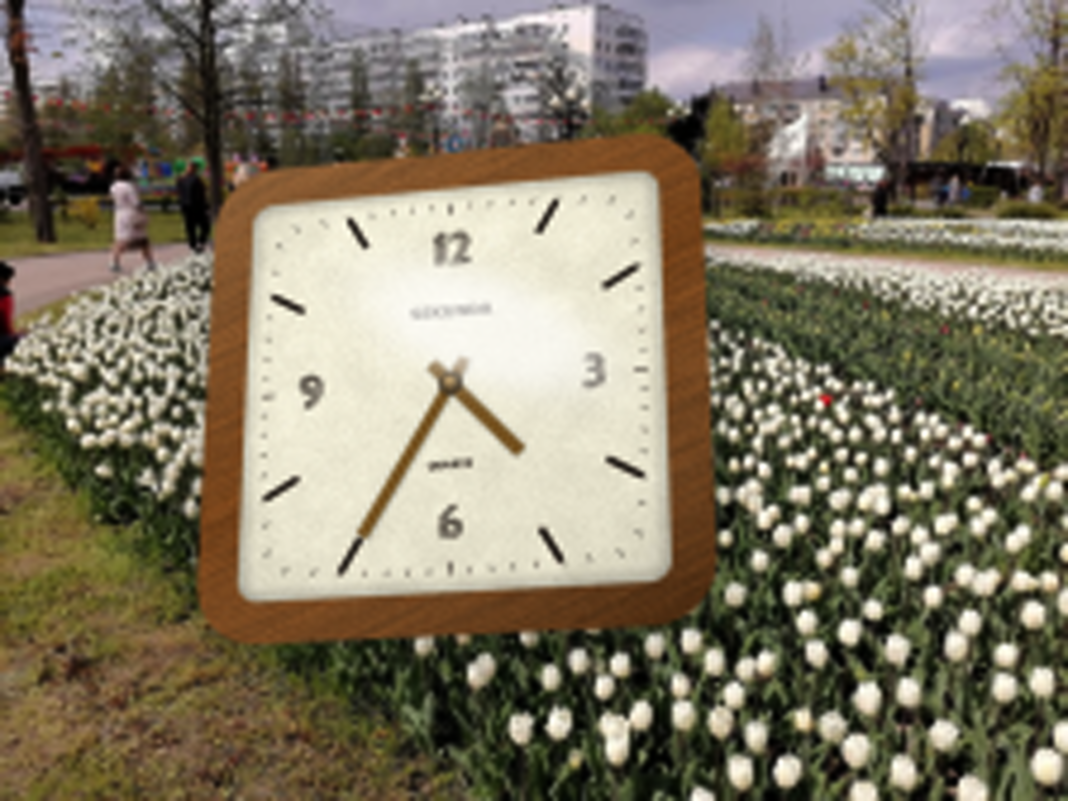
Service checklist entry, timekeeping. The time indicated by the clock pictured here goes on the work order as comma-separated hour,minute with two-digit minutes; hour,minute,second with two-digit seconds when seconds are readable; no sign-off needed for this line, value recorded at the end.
4,35
